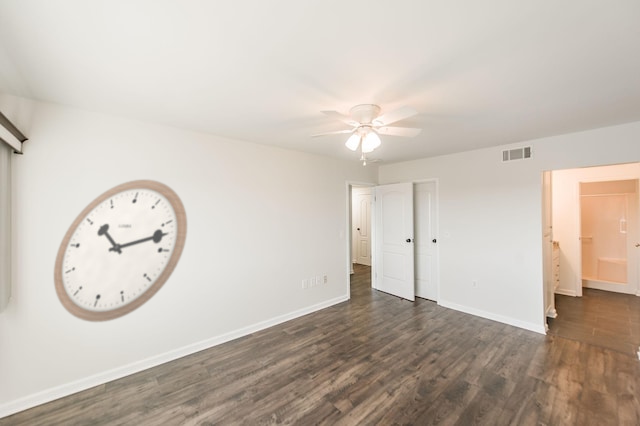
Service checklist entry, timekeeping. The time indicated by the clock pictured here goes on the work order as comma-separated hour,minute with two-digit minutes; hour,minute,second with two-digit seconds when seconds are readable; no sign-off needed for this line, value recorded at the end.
10,12
